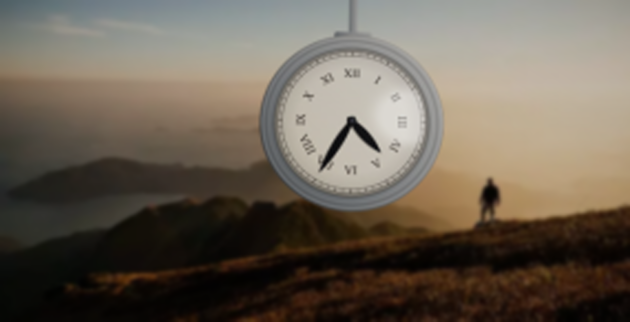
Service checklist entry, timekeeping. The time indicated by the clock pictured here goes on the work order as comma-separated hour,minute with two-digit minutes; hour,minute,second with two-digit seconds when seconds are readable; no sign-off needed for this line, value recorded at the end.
4,35
